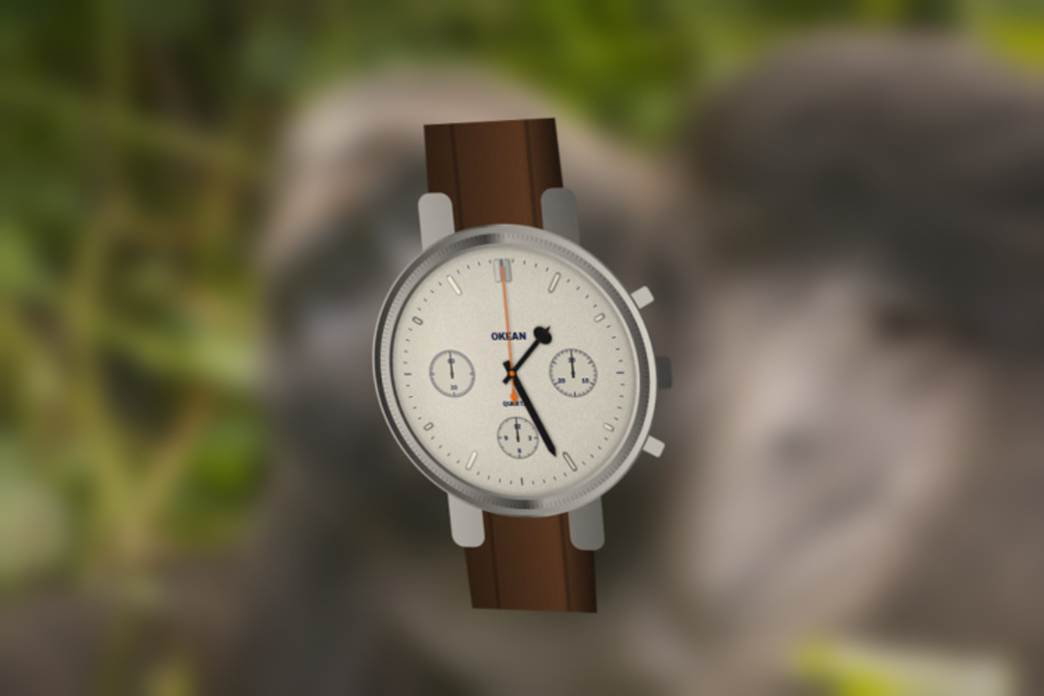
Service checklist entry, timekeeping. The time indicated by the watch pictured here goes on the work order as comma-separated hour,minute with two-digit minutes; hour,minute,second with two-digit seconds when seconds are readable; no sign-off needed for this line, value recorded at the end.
1,26
